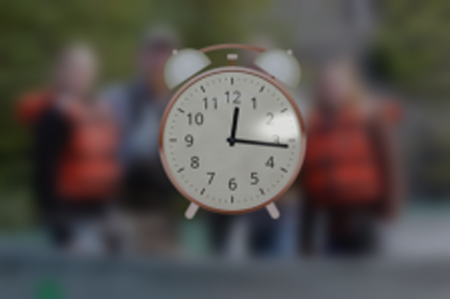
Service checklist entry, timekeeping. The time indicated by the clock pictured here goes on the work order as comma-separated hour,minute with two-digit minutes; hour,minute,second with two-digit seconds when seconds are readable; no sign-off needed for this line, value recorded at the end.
12,16
